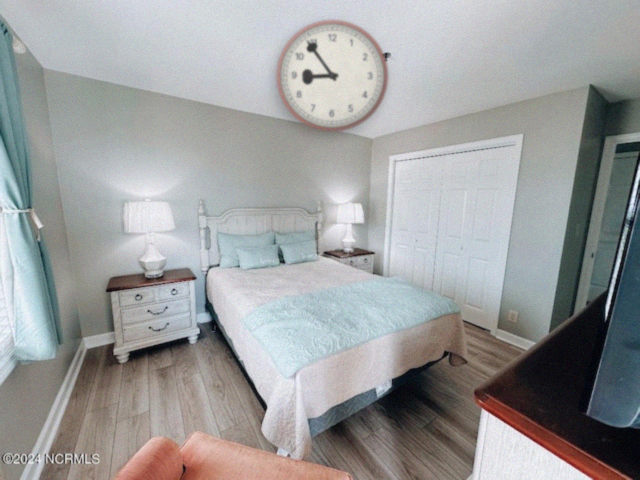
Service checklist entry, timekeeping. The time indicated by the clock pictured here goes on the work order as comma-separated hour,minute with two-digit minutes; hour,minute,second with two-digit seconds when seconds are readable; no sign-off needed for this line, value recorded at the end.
8,54
